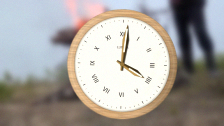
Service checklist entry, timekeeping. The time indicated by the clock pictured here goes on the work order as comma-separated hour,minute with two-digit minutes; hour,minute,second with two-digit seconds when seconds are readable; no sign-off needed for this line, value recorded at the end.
4,01
